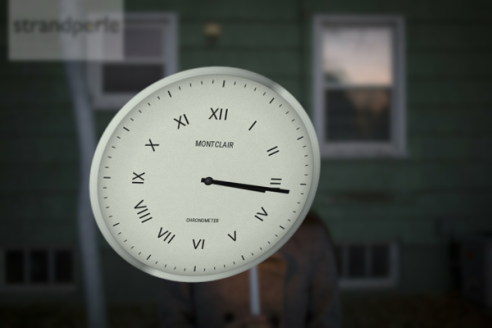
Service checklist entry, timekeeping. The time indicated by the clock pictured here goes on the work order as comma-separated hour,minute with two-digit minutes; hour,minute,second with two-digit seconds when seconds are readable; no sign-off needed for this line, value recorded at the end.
3,16
